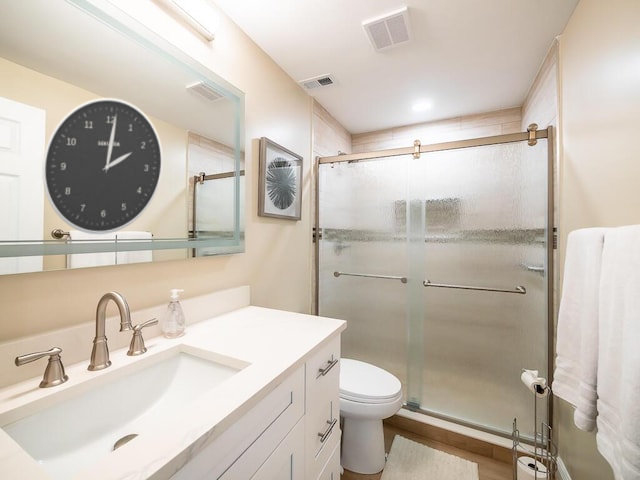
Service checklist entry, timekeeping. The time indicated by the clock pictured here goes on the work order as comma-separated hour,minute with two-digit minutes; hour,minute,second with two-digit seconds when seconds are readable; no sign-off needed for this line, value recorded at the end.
2,01
